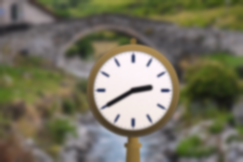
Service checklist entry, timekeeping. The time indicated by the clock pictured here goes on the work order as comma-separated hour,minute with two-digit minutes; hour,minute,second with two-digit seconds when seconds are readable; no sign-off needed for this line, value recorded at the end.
2,40
